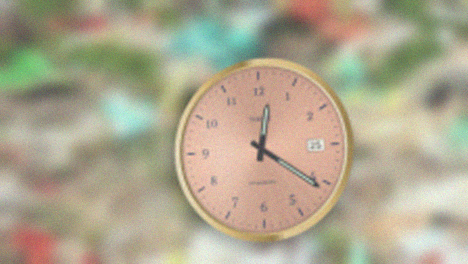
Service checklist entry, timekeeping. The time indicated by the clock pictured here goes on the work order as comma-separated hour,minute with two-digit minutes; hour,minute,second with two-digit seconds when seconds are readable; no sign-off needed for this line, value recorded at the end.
12,21
